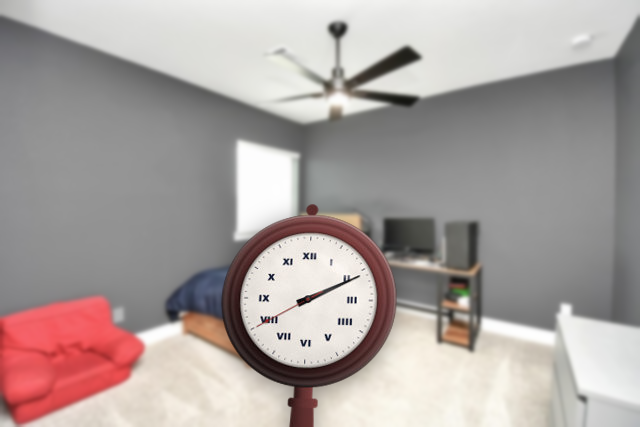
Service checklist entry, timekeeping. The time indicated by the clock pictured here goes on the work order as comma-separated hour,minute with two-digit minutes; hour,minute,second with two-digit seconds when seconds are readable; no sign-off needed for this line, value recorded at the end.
2,10,40
